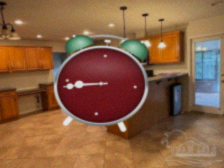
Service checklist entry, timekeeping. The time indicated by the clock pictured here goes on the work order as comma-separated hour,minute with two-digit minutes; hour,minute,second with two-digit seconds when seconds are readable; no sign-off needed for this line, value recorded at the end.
8,43
